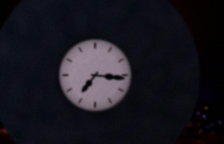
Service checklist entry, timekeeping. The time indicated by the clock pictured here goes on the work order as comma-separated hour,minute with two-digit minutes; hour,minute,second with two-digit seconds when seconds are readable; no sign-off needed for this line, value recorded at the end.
7,16
